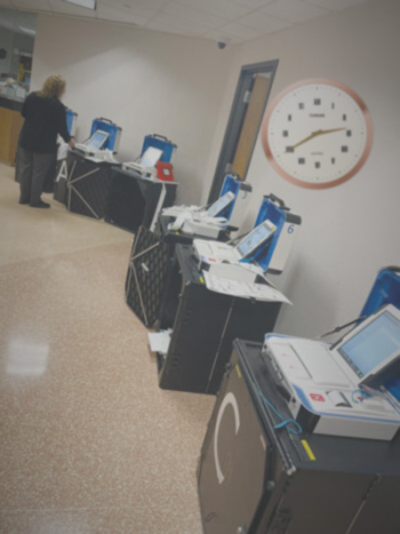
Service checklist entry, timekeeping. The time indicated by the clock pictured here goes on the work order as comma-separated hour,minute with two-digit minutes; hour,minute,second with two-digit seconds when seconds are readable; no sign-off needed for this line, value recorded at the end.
2,40
